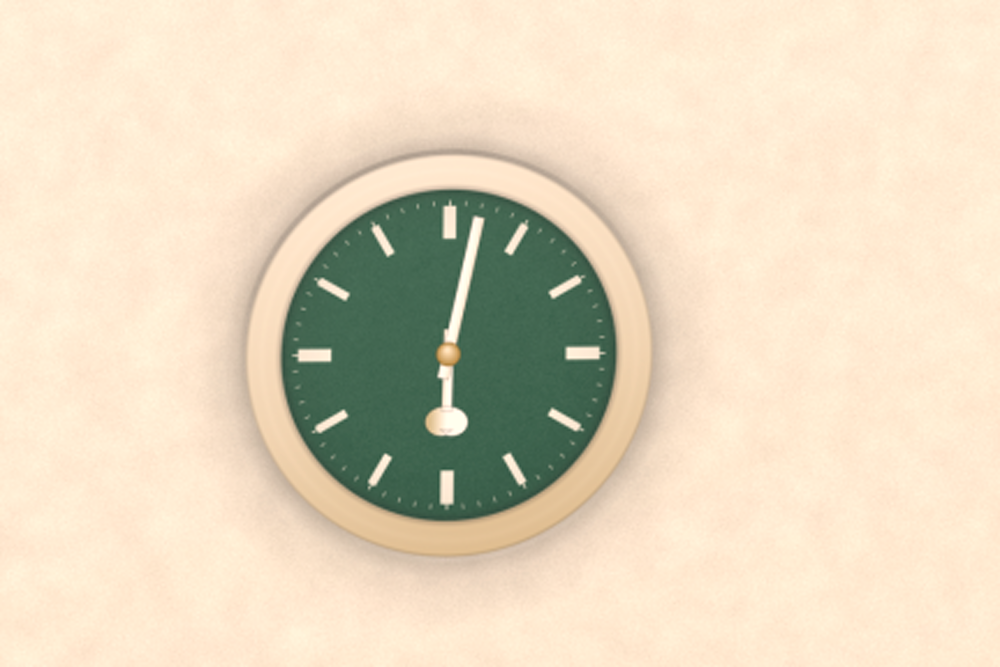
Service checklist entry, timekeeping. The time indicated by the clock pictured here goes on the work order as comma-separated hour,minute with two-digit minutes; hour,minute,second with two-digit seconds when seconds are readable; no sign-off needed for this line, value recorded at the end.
6,02
